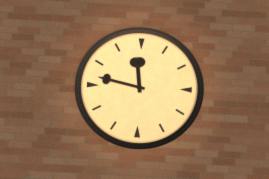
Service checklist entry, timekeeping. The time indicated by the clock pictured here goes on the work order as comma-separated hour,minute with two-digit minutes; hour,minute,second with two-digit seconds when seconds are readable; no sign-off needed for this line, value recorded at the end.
11,47
